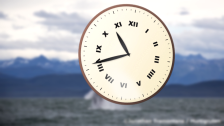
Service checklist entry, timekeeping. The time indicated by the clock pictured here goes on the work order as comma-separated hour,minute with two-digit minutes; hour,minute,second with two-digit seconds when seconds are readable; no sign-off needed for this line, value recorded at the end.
10,41
